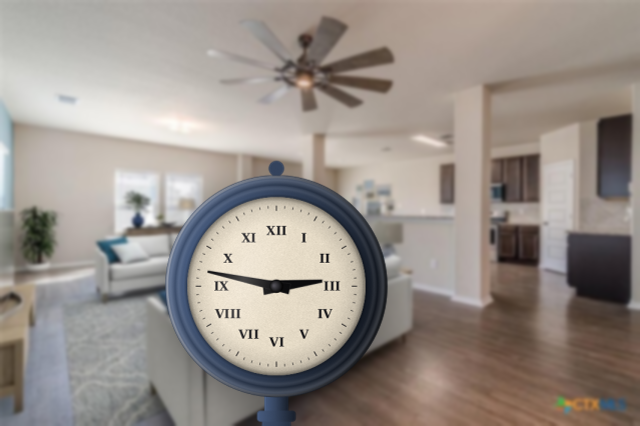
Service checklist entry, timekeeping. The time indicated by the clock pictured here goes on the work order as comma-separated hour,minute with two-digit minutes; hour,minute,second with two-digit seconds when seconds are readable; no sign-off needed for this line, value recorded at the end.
2,47
